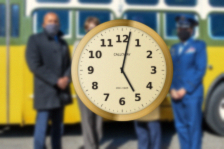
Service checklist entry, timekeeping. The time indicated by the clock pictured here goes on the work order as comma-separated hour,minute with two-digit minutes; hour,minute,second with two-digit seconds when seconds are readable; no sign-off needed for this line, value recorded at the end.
5,02
